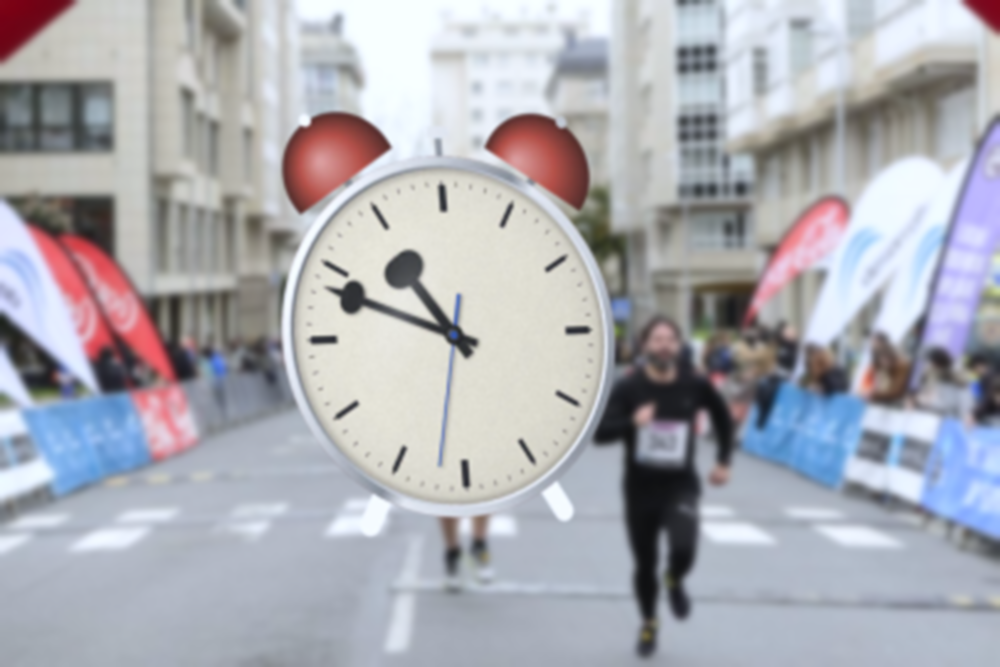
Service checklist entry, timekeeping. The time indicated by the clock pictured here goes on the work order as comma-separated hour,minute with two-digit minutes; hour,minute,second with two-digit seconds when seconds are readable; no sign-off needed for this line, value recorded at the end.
10,48,32
